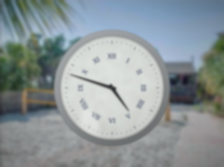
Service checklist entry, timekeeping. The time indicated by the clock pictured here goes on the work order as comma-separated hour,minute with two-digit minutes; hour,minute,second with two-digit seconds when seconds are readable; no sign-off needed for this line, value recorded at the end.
4,48
